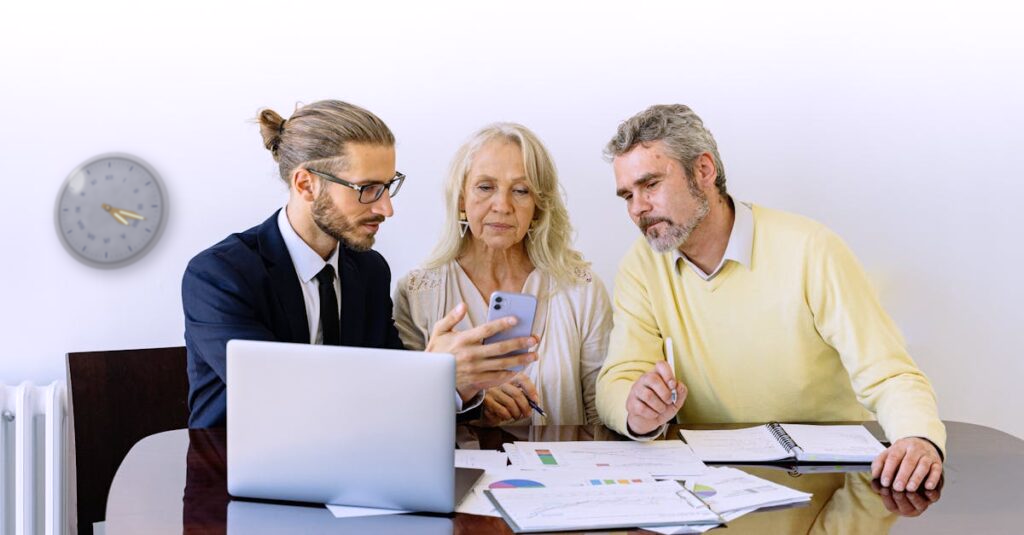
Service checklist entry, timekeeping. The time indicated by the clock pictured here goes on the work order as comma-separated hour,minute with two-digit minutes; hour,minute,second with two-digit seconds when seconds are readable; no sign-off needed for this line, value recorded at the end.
4,18
